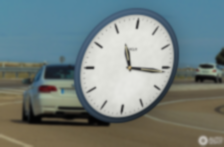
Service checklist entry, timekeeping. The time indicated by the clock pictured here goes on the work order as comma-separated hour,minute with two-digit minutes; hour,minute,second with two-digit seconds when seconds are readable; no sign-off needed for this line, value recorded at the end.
11,16
